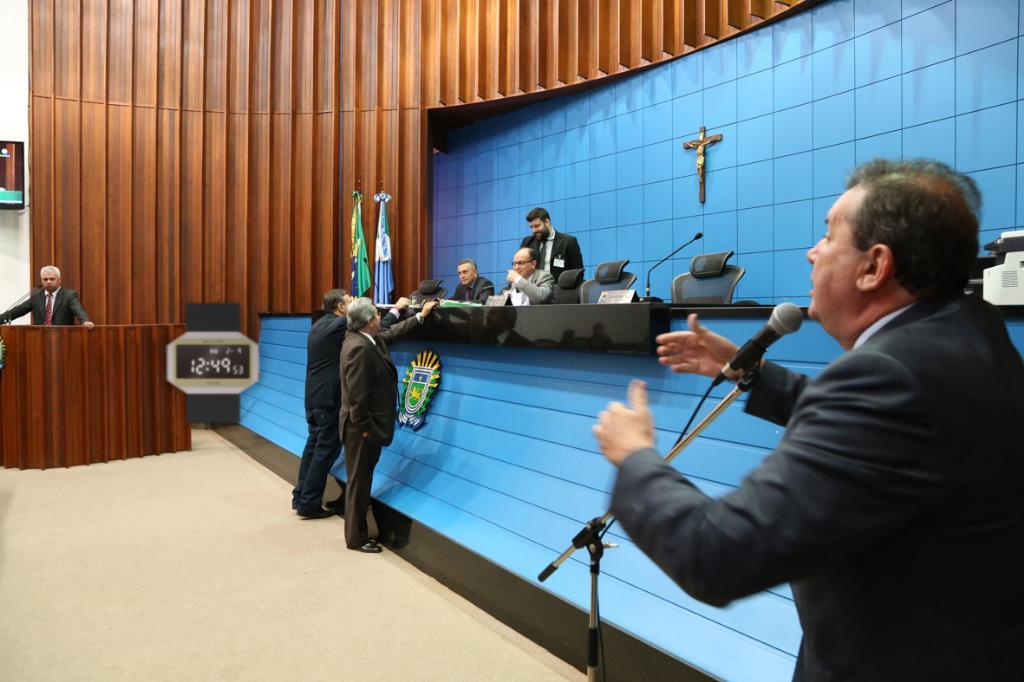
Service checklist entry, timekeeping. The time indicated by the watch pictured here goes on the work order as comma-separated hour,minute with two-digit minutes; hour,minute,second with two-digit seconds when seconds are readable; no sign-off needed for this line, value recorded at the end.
12,49
